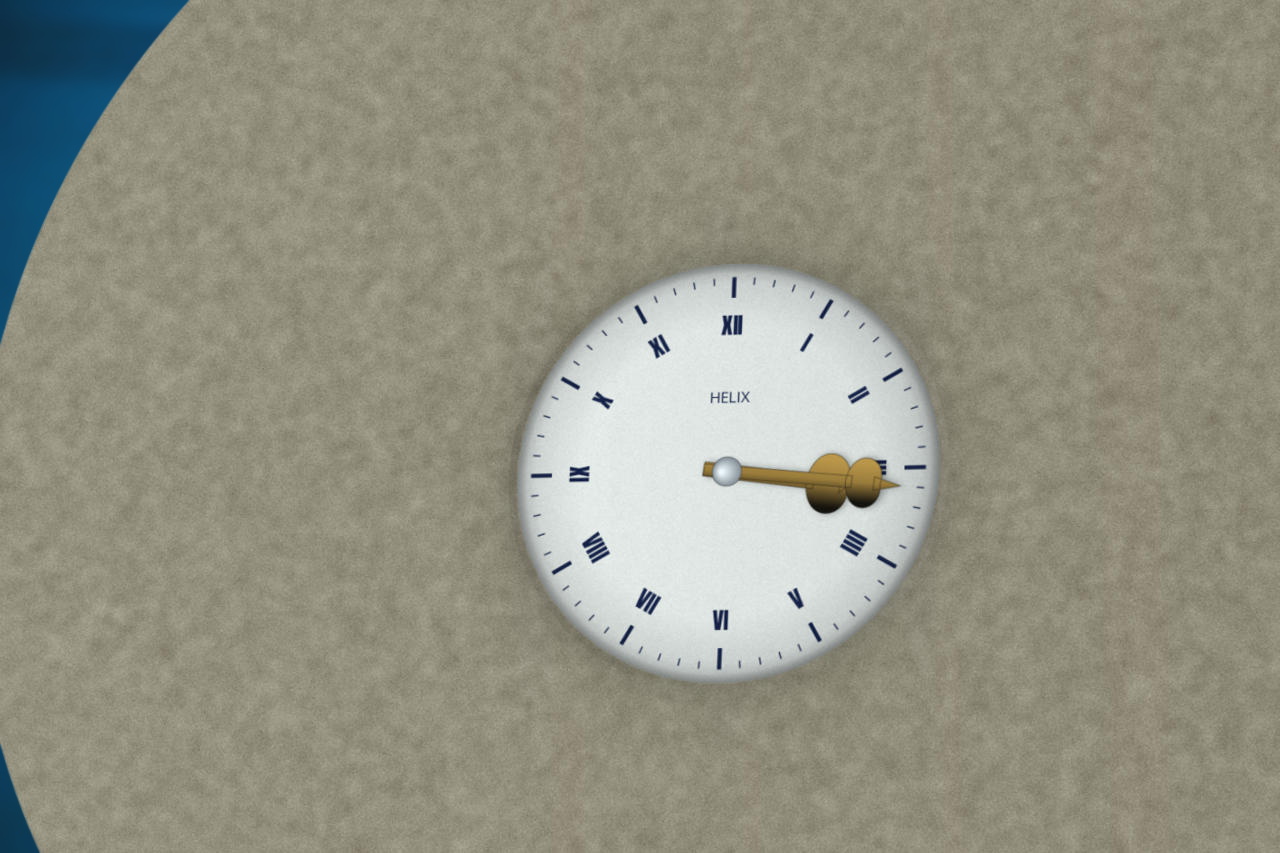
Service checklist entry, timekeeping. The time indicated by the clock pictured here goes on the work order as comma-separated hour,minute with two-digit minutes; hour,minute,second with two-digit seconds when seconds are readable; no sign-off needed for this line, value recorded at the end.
3,16
